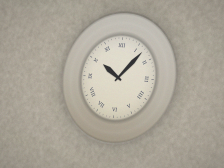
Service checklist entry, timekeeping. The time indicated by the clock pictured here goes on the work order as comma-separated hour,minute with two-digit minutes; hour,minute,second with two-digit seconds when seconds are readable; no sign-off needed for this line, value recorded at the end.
10,07
